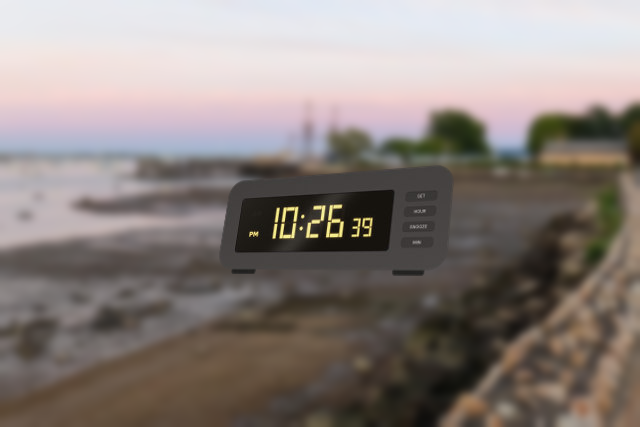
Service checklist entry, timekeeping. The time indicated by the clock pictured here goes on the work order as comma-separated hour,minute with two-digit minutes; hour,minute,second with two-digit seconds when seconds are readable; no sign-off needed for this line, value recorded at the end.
10,26,39
